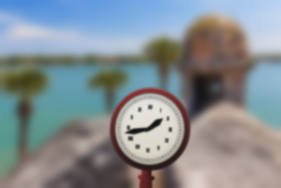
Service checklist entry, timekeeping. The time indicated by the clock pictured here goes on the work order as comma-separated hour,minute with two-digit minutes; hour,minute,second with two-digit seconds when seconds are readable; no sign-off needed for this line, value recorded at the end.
1,43
